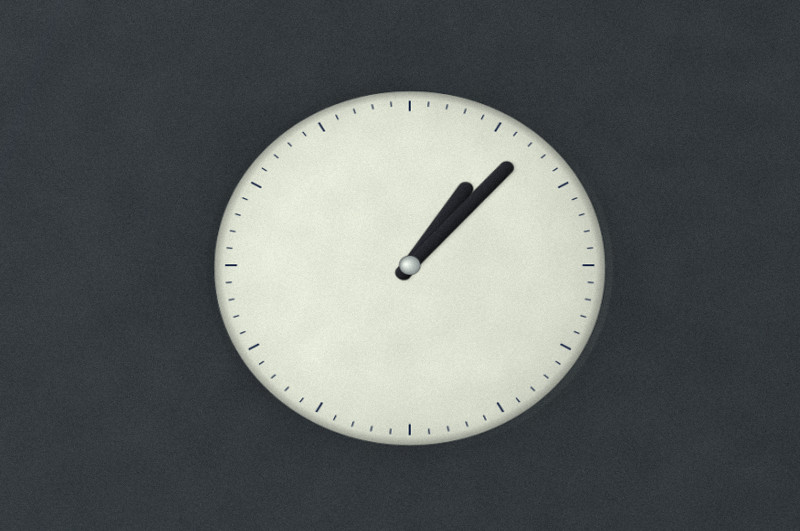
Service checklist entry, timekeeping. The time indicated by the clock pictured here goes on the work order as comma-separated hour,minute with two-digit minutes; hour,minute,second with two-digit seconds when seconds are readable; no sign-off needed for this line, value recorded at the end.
1,07
